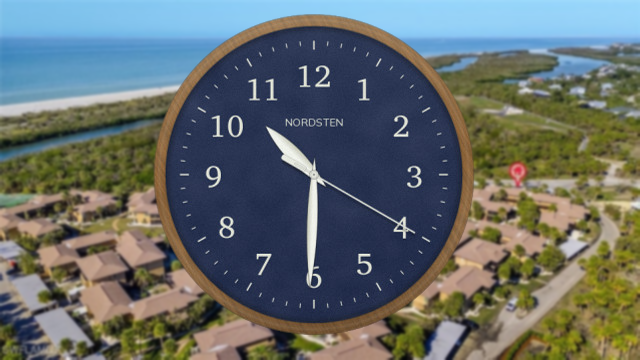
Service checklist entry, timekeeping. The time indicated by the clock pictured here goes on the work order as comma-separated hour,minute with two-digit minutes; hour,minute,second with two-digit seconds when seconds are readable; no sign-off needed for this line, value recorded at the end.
10,30,20
